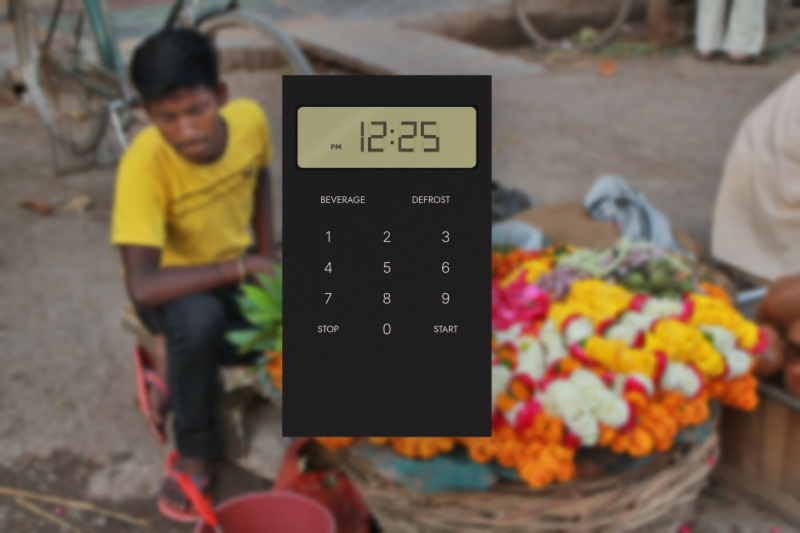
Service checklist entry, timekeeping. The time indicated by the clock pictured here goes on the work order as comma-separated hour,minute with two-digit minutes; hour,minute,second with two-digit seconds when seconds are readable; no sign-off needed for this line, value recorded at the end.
12,25
